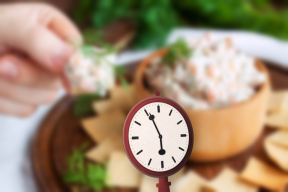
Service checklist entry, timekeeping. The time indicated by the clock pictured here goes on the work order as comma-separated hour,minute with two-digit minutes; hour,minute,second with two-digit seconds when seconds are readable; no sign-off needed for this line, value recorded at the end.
5,56
